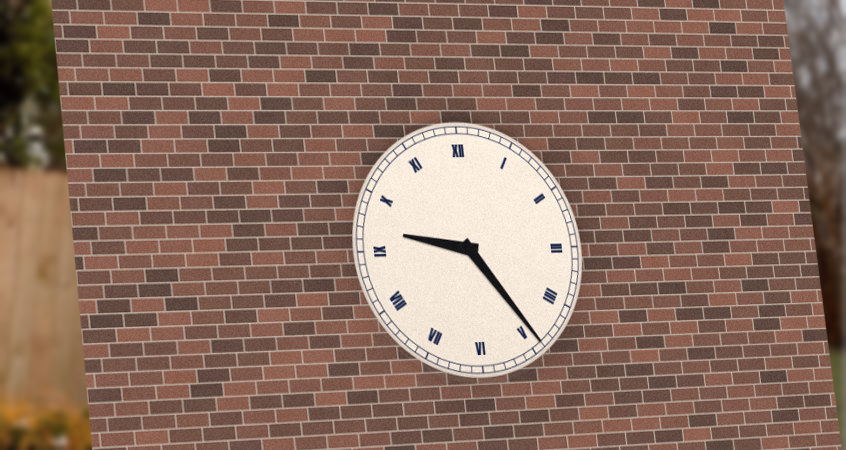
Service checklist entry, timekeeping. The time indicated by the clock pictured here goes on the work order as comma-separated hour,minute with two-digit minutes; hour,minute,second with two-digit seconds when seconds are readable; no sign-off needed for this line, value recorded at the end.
9,24
